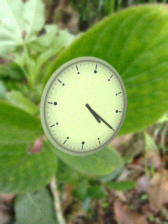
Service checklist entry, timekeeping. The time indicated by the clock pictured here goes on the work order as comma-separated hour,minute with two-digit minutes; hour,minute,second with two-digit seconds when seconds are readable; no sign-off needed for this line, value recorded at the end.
4,20
